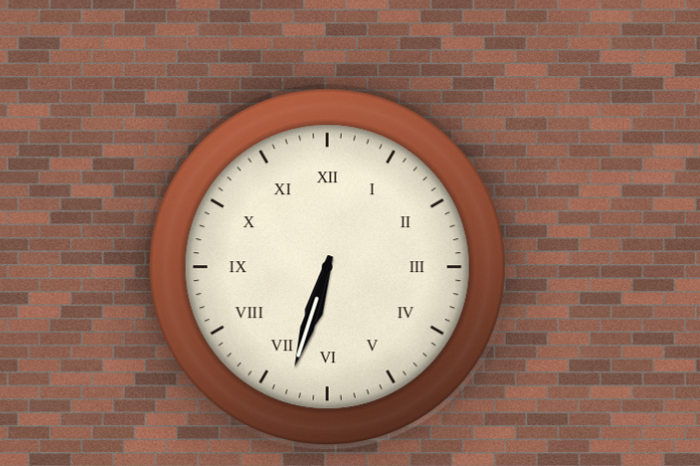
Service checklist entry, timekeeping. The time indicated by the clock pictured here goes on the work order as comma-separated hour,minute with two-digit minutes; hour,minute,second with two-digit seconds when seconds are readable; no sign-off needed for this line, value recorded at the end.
6,33
